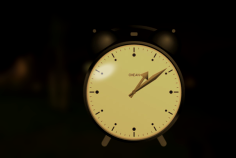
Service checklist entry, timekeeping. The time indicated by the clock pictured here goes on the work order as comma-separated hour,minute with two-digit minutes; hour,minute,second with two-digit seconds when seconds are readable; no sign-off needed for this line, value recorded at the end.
1,09
